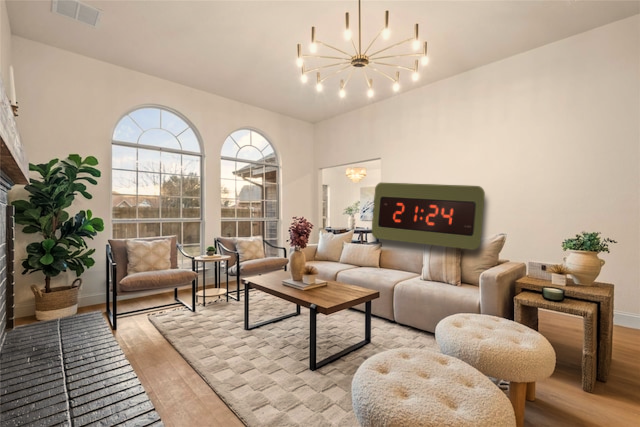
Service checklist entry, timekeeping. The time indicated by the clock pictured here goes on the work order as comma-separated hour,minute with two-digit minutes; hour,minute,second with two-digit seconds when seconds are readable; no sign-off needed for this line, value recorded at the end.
21,24
